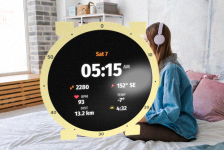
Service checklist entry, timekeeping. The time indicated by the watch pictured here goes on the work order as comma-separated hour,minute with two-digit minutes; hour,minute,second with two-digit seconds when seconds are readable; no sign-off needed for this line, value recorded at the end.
5,15
